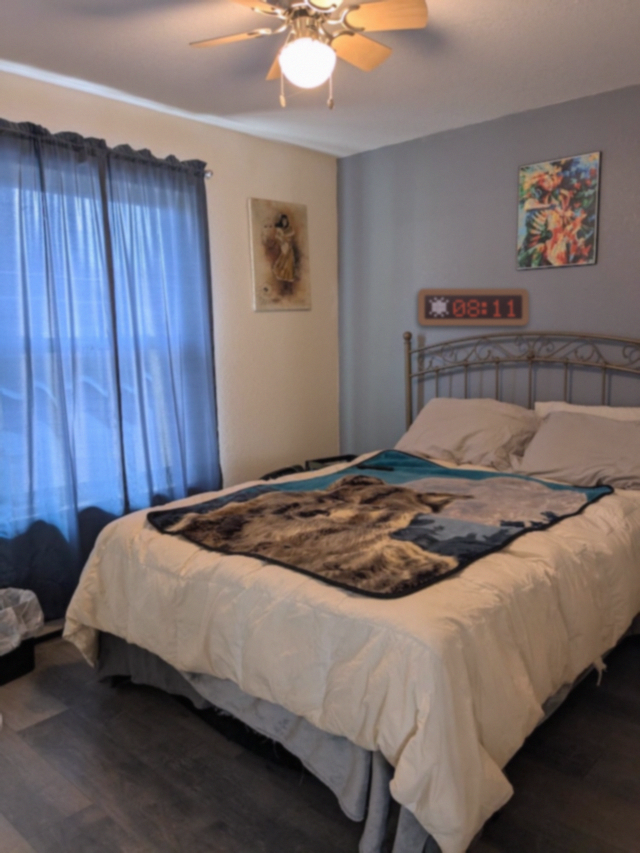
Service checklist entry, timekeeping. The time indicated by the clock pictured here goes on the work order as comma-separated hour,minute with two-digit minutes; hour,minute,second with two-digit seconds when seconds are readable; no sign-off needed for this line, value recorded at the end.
8,11
